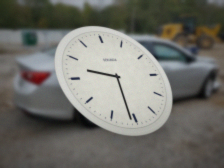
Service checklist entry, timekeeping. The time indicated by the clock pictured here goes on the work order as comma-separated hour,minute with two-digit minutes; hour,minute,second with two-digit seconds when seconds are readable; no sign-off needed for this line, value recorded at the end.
9,31
